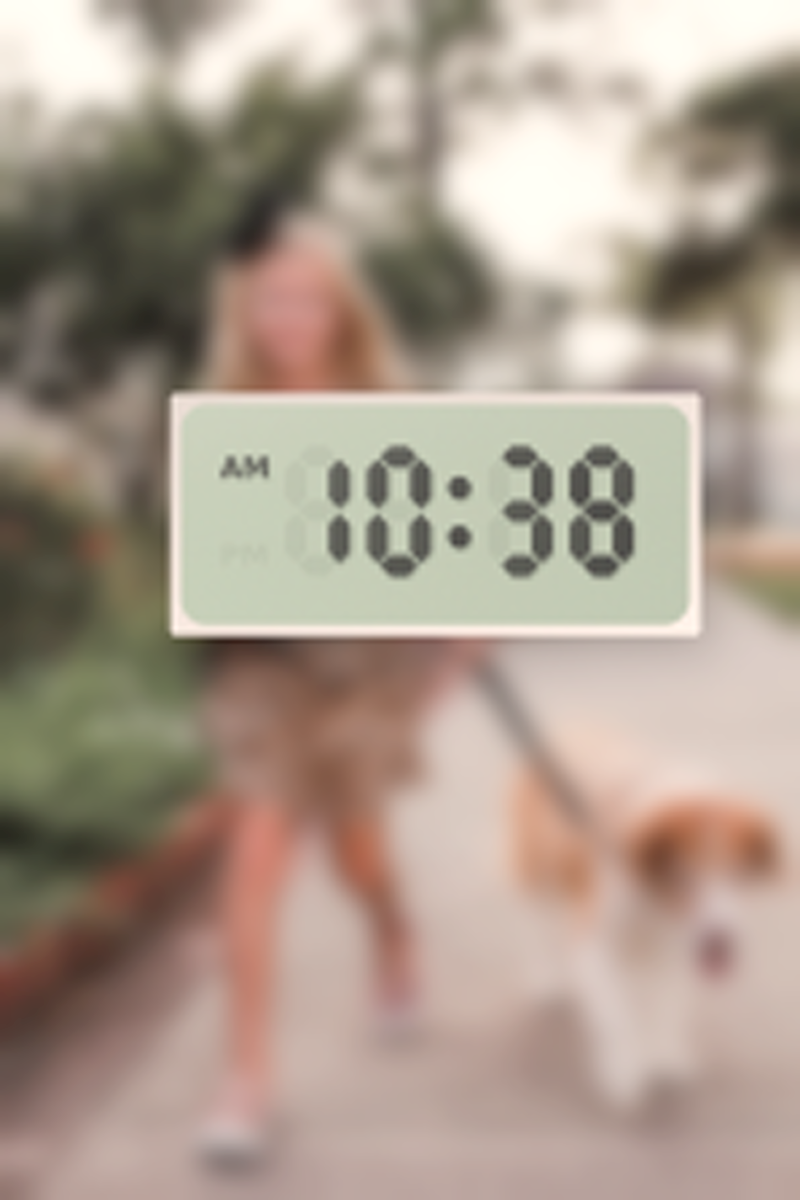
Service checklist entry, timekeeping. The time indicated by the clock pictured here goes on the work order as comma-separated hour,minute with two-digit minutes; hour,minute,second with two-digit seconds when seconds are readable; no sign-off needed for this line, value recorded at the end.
10,38
